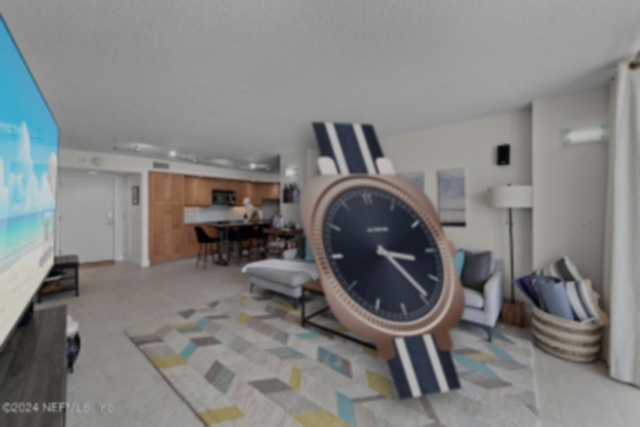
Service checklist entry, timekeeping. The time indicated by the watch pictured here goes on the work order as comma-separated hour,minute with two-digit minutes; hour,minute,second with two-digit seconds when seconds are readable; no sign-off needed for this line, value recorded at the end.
3,24
